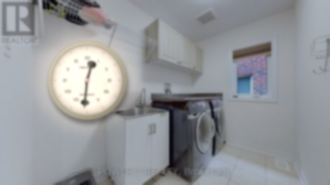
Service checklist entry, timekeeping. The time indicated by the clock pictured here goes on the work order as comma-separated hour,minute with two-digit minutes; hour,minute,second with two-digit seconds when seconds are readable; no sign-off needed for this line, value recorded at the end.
12,31
